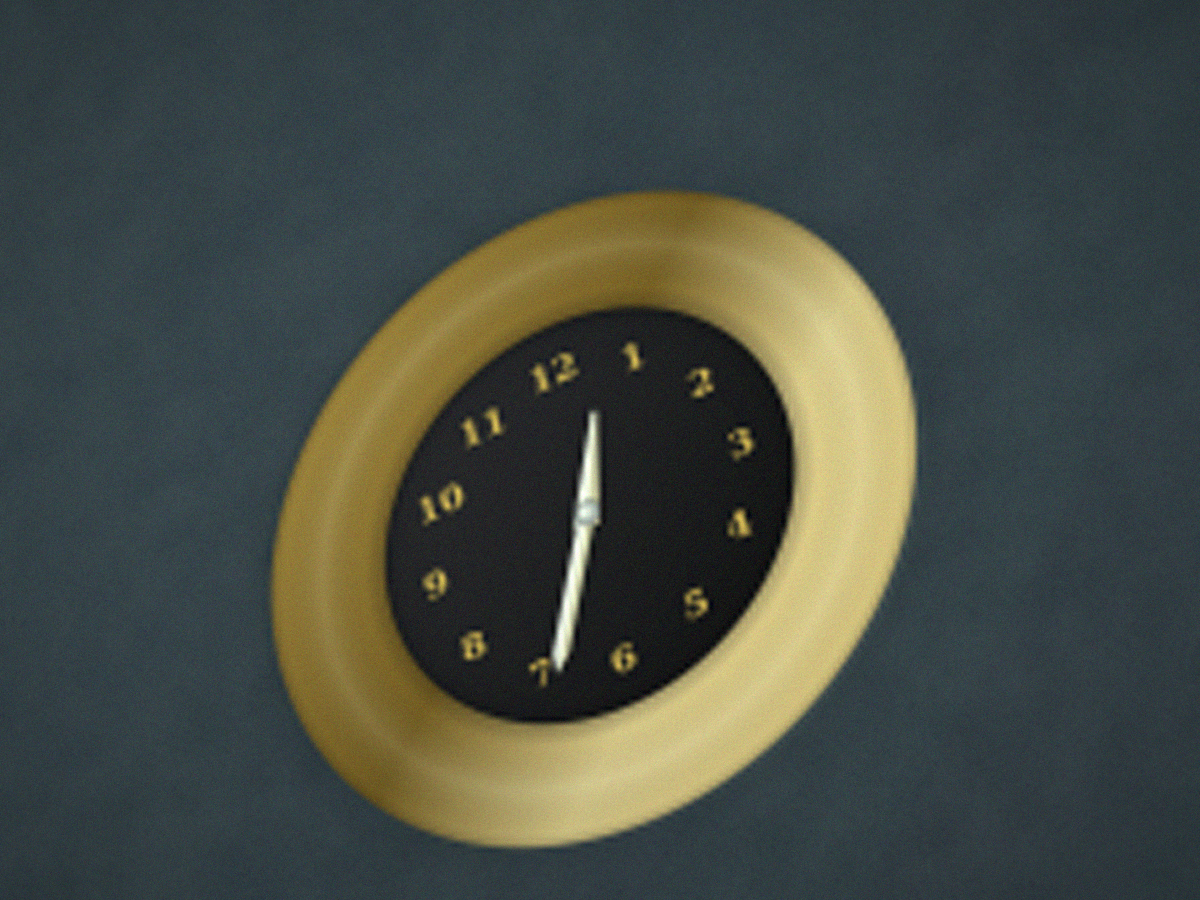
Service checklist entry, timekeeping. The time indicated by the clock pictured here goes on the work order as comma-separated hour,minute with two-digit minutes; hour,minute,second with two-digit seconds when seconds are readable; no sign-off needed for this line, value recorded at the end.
12,34
